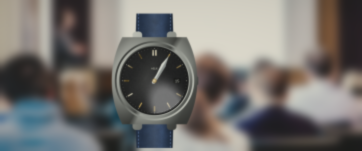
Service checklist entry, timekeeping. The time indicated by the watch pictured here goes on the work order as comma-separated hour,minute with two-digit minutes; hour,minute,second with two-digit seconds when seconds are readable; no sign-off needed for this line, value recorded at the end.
1,05
